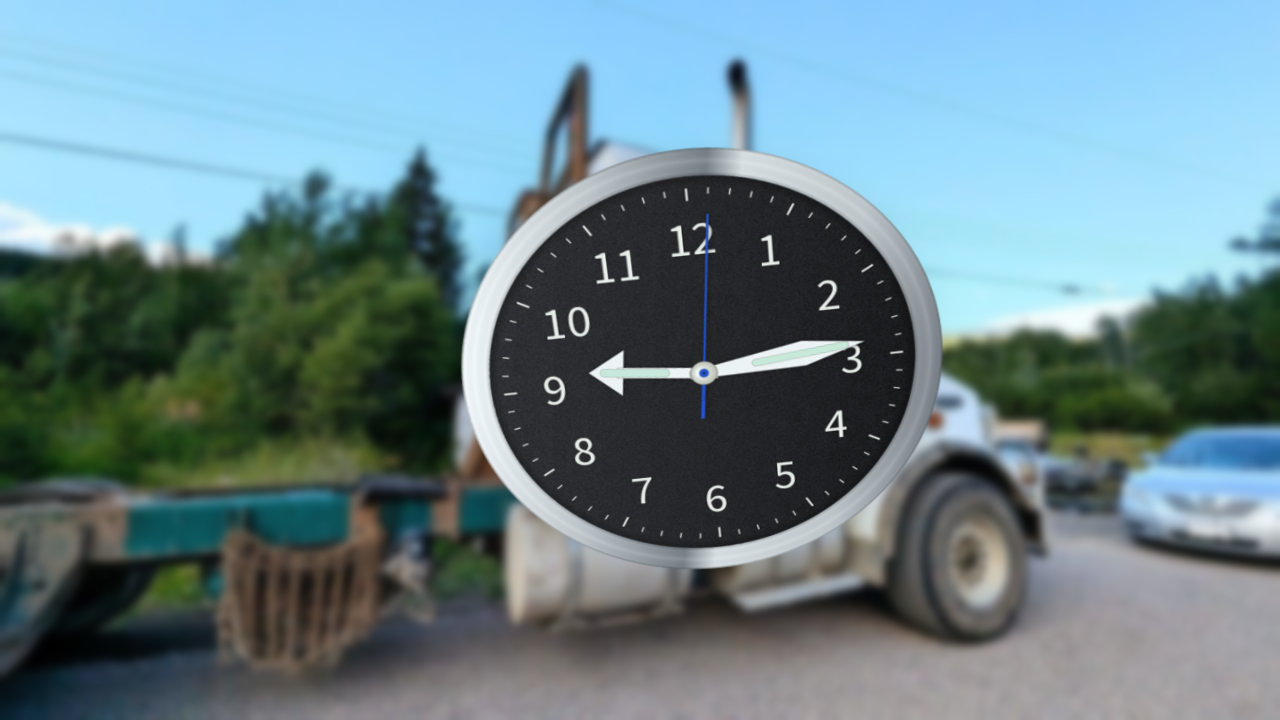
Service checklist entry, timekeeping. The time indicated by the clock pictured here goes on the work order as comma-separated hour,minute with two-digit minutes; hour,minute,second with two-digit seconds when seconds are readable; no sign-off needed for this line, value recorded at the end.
9,14,01
